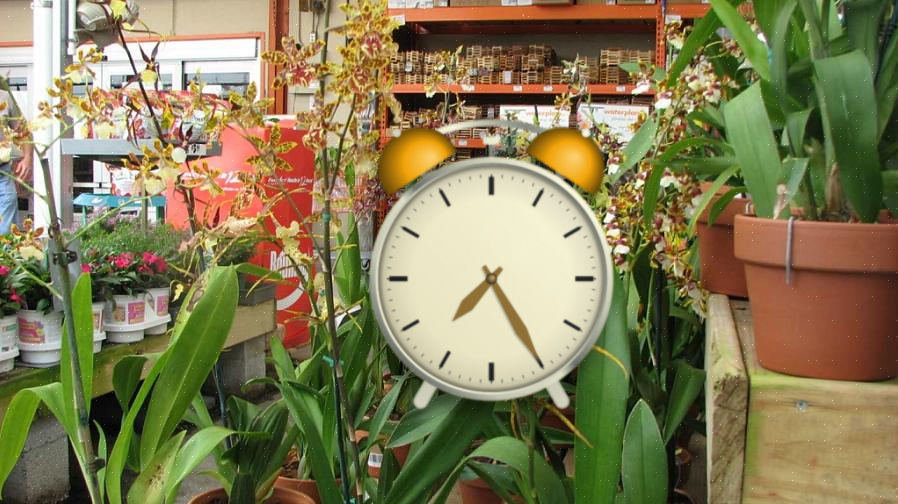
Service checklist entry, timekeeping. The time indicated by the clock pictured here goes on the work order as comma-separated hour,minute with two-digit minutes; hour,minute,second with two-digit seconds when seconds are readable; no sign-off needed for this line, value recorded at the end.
7,25
